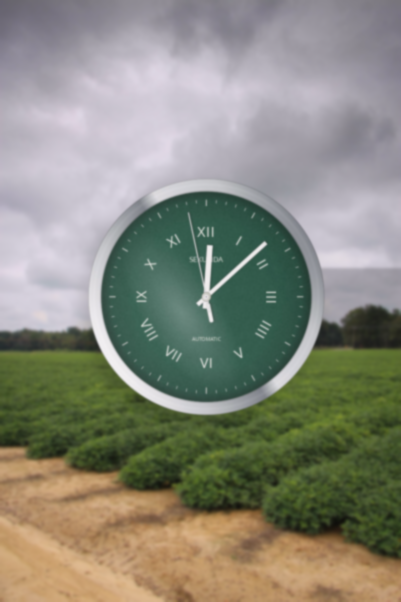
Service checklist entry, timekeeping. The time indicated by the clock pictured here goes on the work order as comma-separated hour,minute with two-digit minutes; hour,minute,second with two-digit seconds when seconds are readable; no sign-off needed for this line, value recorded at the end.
12,07,58
